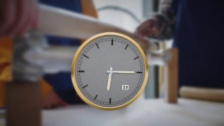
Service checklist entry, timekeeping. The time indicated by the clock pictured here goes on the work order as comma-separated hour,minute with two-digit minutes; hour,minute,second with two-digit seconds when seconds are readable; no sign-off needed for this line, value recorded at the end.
6,15
